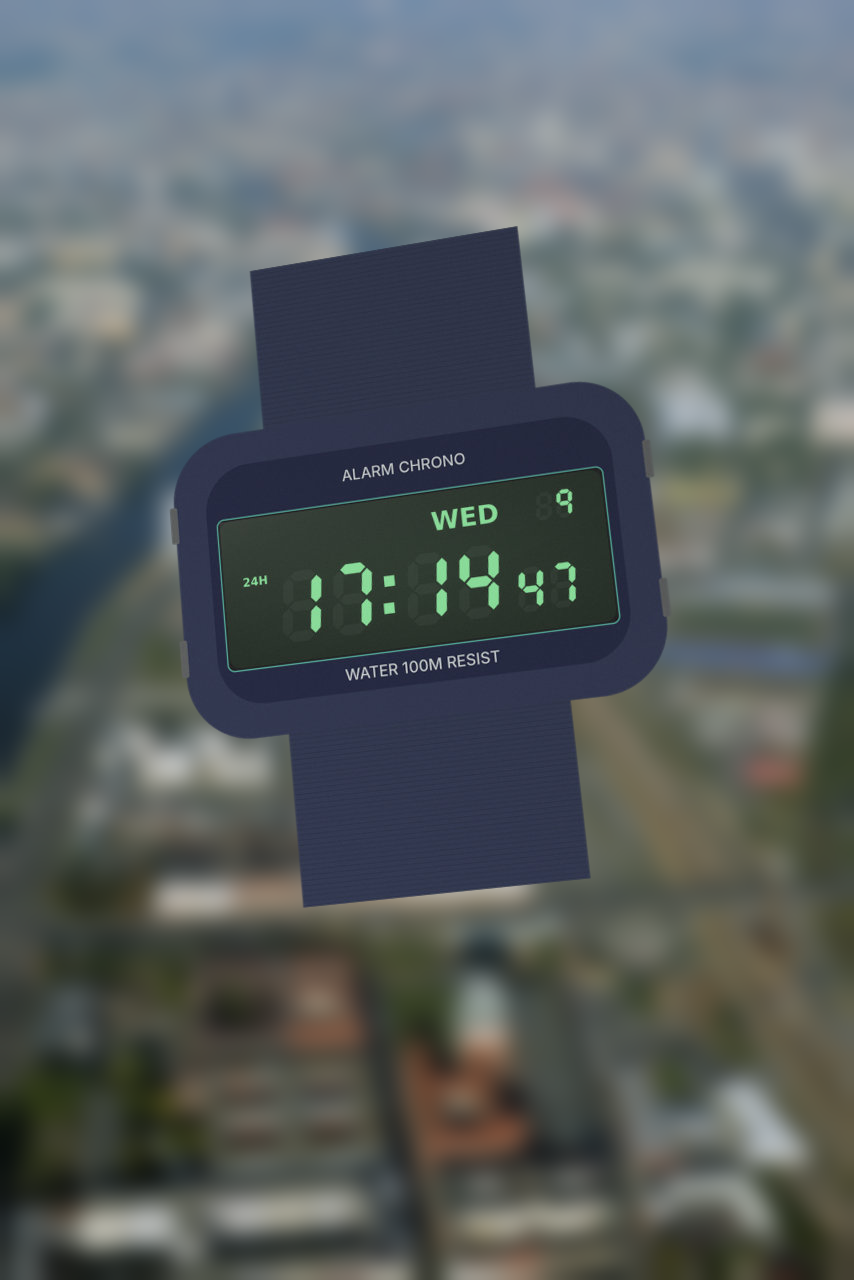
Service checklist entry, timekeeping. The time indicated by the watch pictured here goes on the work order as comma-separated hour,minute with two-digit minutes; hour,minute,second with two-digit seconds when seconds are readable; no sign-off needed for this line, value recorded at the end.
17,14,47
